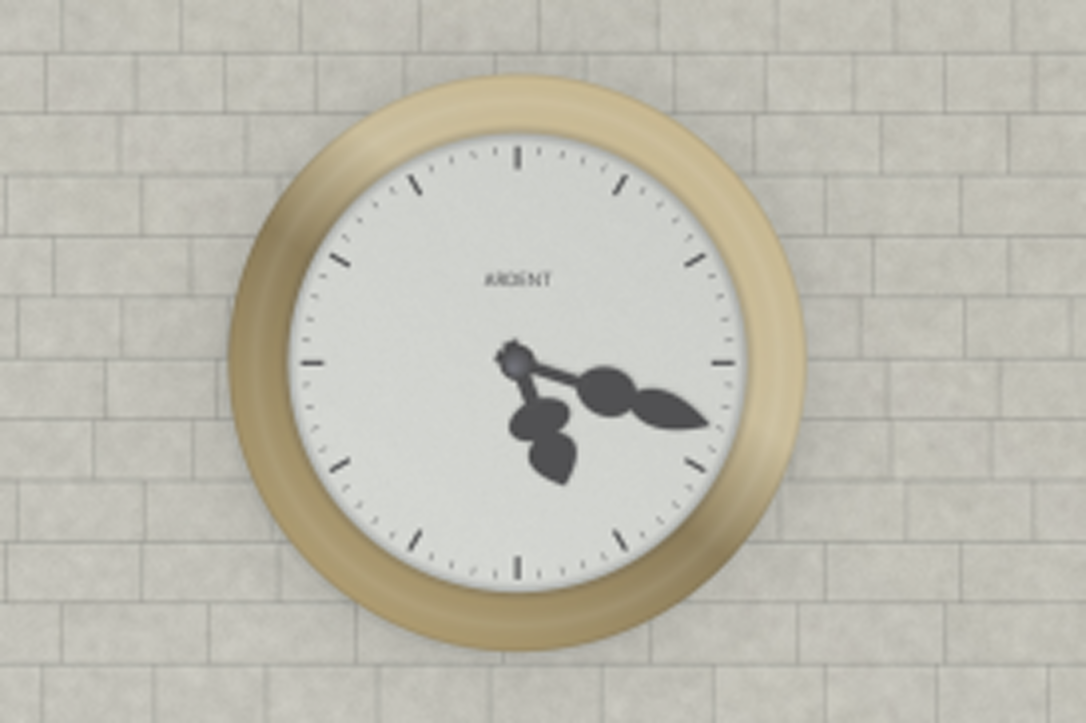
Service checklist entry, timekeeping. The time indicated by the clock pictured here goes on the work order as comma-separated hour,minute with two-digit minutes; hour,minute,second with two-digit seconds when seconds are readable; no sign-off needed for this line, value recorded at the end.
5,18
